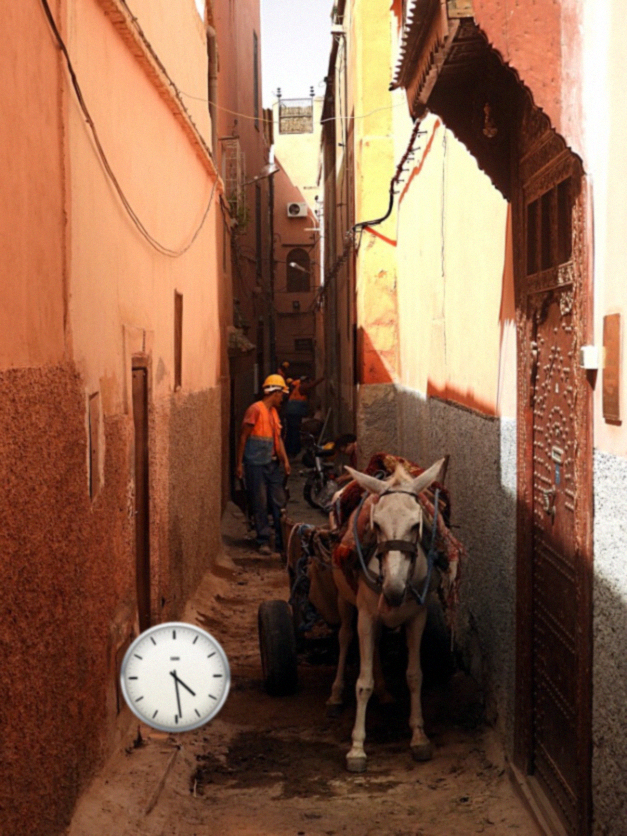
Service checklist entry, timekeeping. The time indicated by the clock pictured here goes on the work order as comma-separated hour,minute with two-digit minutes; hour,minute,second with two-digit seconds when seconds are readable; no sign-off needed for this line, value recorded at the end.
4,29
